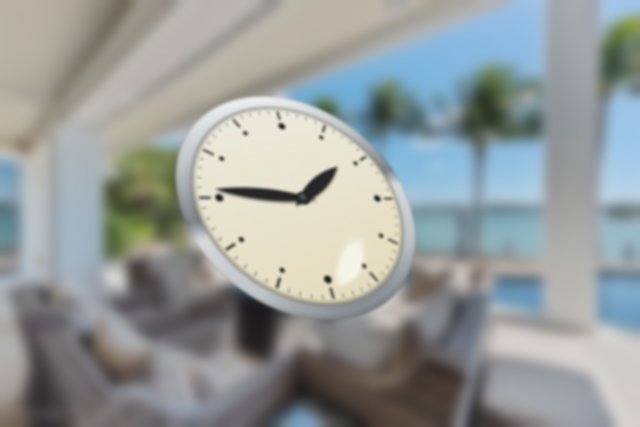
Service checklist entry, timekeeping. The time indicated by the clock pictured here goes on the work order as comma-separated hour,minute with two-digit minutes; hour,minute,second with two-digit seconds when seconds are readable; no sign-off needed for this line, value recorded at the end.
1,46
